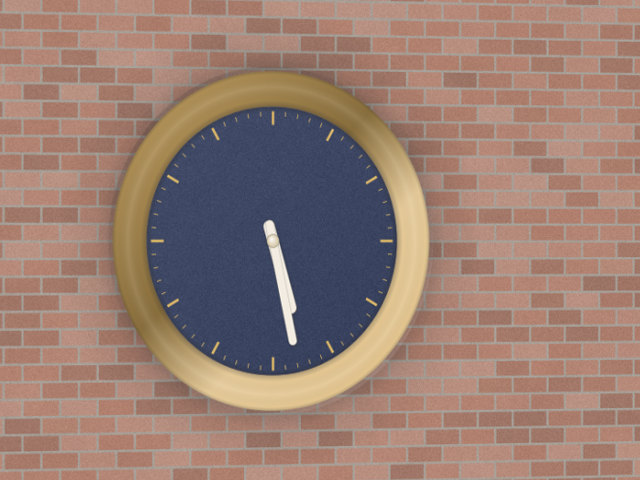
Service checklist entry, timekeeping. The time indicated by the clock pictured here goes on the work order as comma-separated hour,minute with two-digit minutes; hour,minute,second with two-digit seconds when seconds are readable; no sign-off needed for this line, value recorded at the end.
5,28
